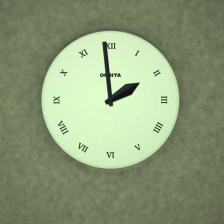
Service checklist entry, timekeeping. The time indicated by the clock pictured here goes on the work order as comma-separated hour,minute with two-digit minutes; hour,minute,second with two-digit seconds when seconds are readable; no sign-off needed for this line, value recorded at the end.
1,59
